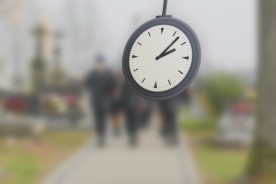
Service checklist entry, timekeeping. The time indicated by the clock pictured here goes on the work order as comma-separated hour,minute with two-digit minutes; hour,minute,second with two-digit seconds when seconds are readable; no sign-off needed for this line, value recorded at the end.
2,07
